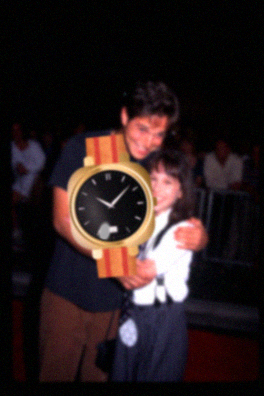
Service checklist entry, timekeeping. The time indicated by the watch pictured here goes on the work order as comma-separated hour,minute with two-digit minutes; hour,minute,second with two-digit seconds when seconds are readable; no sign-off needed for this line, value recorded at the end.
10,08
